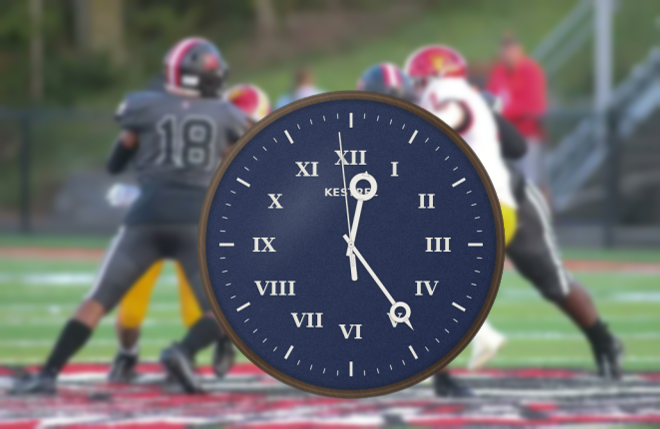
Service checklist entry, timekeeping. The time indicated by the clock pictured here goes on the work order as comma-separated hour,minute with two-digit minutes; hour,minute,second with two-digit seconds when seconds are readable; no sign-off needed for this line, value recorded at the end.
12,23,59
